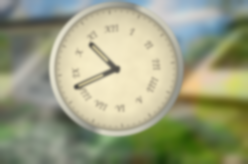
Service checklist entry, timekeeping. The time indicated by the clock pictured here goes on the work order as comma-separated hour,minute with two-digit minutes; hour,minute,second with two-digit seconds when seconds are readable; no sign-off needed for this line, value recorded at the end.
10,42
